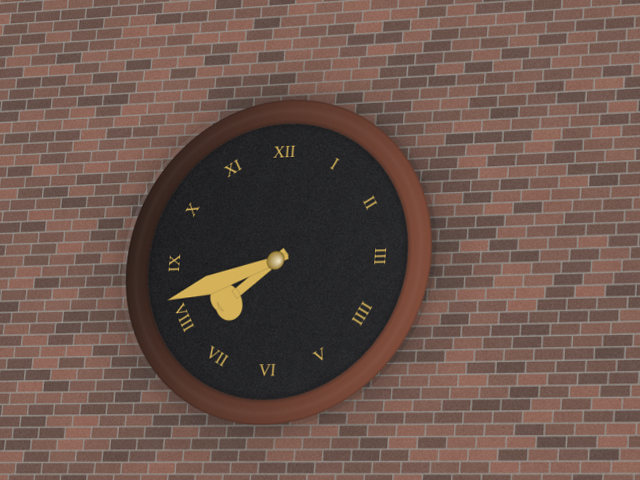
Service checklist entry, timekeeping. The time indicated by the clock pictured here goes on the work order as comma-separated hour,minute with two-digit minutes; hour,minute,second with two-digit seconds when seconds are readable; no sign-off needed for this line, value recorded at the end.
7,42
